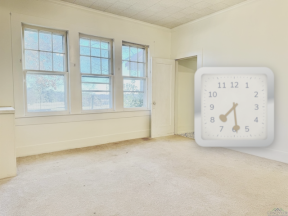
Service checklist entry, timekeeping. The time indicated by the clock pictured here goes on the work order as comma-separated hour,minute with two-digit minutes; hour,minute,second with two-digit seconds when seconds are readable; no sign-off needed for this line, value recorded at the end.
7,29
